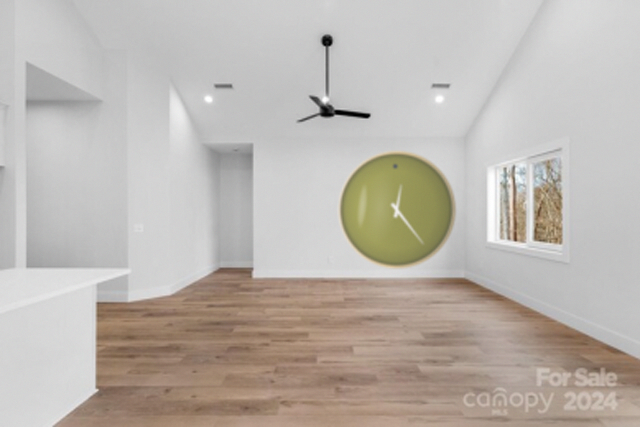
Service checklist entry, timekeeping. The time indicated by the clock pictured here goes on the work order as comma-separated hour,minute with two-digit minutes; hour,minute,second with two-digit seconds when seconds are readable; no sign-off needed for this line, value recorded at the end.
12,24
